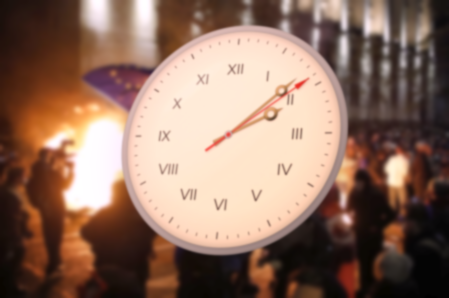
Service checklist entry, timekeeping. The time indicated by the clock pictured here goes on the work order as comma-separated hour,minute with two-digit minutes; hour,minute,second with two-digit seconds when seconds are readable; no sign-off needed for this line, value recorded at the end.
2,08,09
